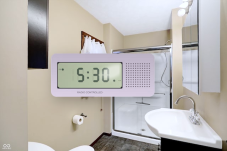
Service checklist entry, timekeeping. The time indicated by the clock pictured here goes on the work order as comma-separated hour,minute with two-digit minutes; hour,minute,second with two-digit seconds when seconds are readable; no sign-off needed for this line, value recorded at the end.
5,30
